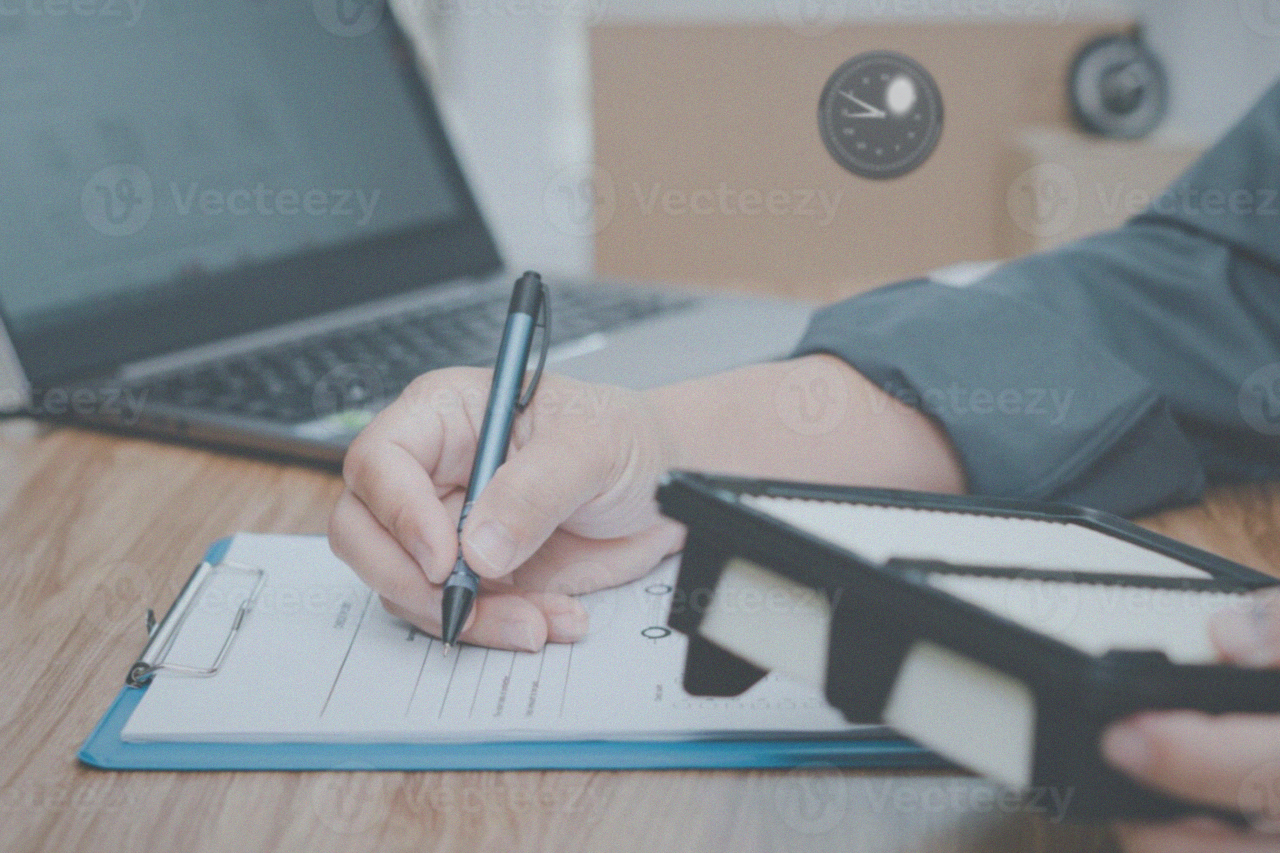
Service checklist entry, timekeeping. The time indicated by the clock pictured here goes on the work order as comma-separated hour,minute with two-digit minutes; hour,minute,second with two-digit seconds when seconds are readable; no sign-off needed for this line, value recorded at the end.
8,49
